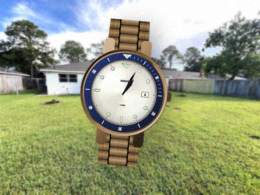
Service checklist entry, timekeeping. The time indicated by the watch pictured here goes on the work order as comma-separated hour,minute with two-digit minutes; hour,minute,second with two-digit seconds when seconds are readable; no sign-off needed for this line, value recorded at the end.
1,04
